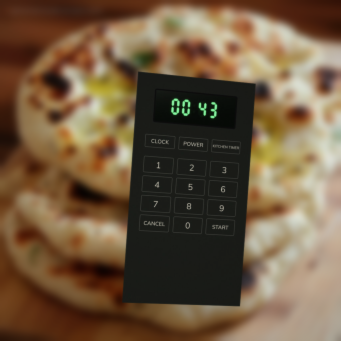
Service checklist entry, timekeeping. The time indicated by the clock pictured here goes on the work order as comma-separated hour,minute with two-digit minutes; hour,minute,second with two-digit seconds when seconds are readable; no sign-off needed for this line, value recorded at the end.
0,43
